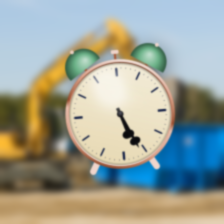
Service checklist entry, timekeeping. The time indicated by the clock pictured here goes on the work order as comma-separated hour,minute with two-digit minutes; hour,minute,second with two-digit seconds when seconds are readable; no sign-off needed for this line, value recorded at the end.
5,26
